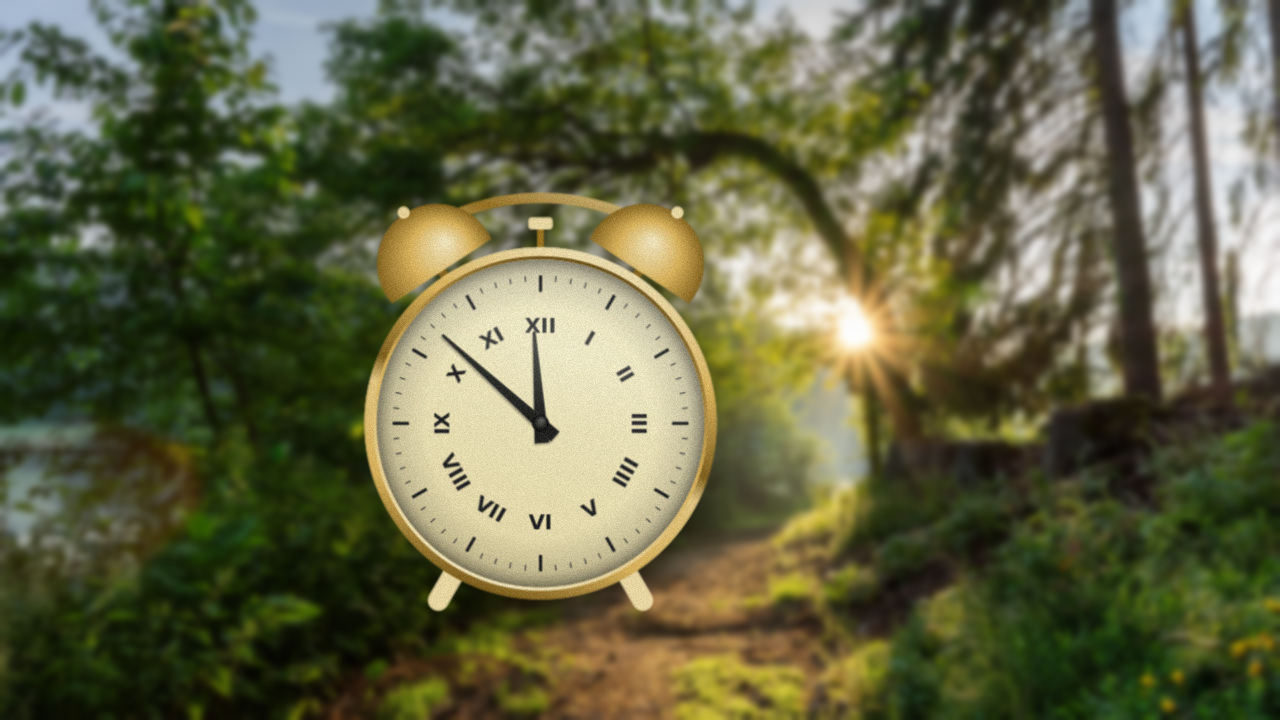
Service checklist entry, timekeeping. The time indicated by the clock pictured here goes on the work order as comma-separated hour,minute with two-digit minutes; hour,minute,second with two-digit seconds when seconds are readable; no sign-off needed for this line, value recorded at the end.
11,52
